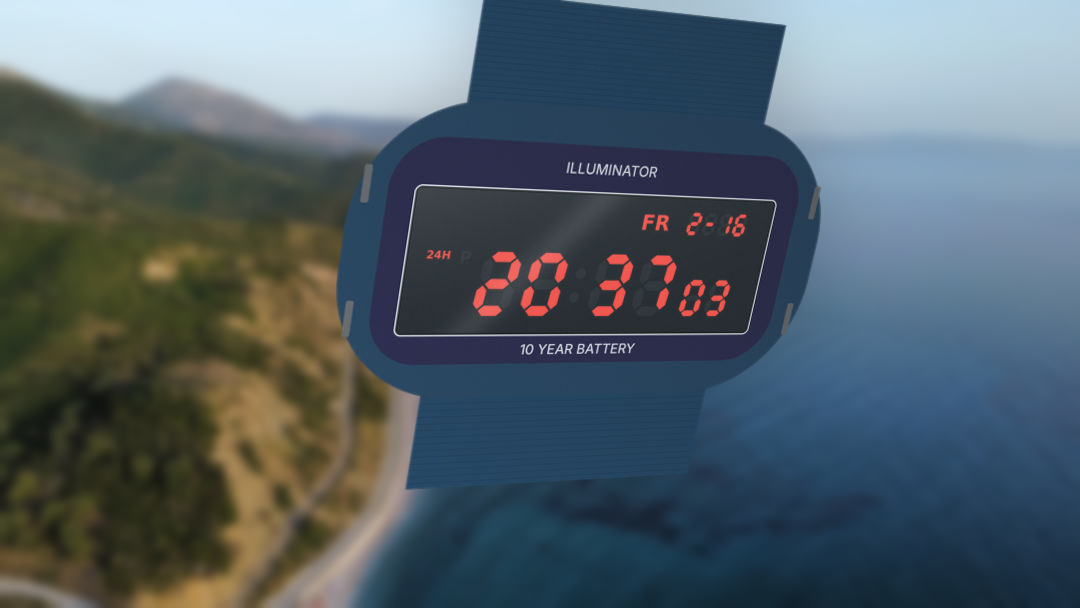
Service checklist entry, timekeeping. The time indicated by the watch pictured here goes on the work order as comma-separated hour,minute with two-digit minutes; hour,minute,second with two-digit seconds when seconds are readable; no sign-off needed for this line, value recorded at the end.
20,37,03
